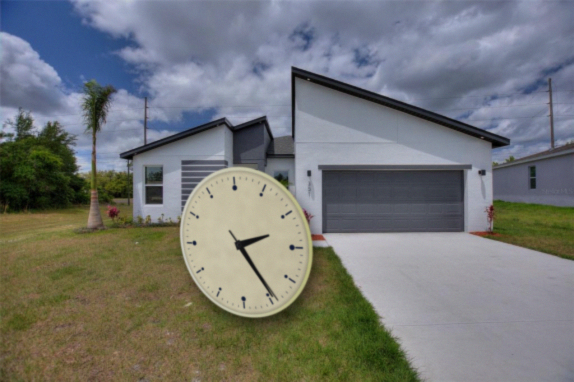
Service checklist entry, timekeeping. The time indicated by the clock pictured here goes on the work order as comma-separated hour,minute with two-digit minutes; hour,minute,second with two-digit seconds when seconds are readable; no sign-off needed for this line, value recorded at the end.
2,24,24
